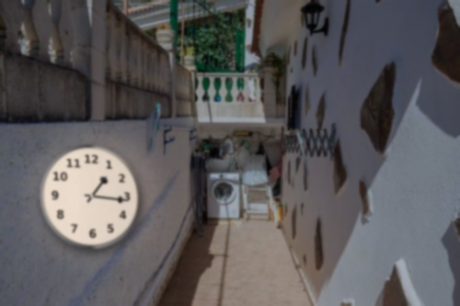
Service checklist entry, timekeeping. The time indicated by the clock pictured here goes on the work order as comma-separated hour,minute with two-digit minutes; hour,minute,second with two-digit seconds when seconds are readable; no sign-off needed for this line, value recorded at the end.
1,16
